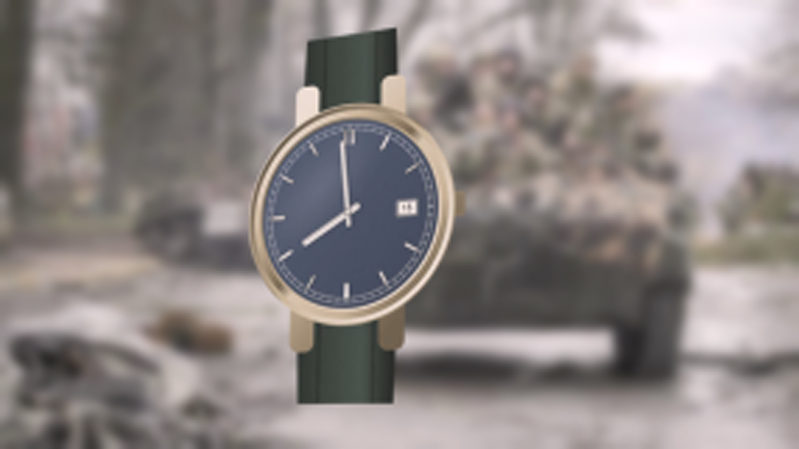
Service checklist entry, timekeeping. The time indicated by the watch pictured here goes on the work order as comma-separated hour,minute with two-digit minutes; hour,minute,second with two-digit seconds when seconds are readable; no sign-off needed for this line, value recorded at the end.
7,59
